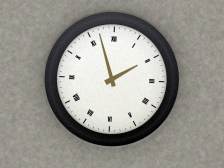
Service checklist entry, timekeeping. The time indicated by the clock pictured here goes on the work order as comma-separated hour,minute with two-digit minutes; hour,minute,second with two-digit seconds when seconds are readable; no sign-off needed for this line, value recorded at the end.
1,57
